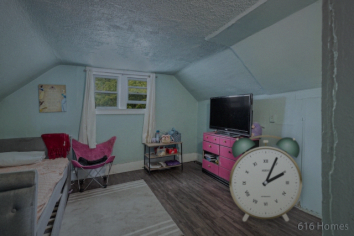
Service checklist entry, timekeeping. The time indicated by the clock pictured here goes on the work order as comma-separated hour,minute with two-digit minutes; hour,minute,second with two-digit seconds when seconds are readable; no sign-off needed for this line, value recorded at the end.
2,04
